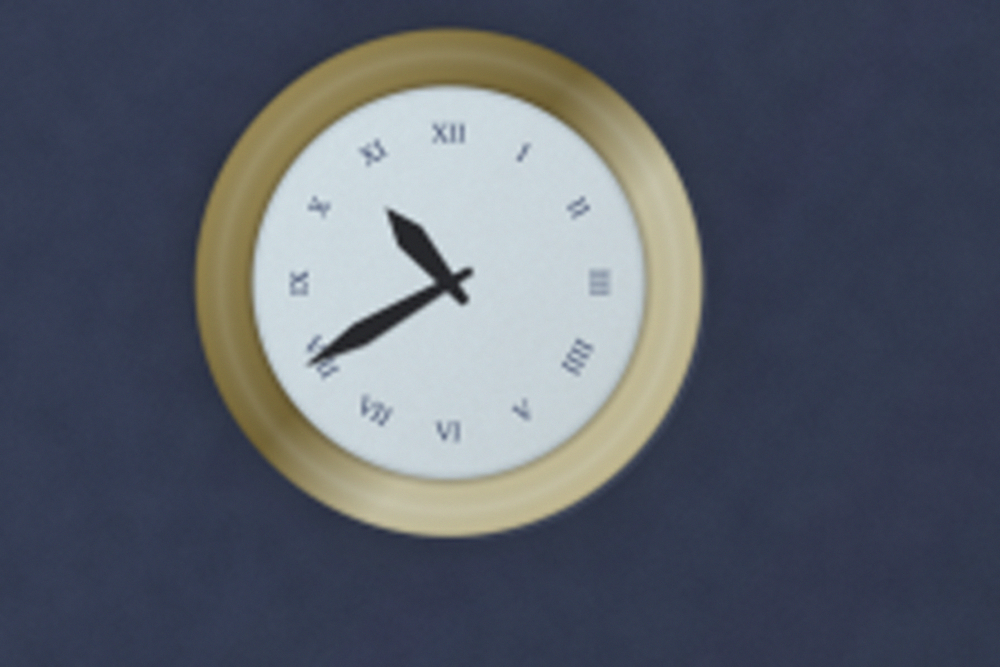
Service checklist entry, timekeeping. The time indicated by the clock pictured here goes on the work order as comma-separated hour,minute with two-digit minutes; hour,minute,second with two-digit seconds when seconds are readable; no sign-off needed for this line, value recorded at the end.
10,40
